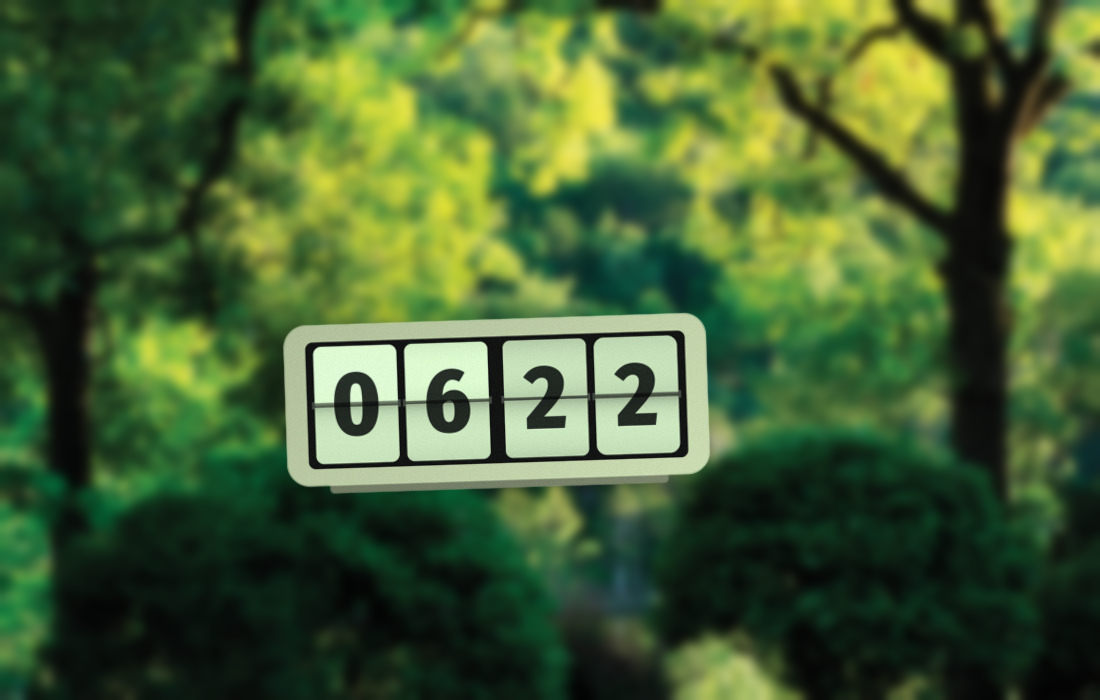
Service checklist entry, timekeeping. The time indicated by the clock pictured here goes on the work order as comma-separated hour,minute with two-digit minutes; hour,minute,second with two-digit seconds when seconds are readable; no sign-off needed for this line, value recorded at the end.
6,22
